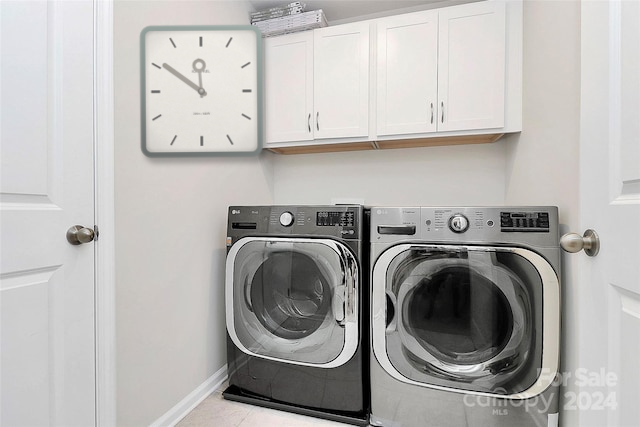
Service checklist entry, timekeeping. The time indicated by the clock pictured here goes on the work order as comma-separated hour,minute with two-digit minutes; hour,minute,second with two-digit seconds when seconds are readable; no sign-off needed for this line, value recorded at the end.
11,51
